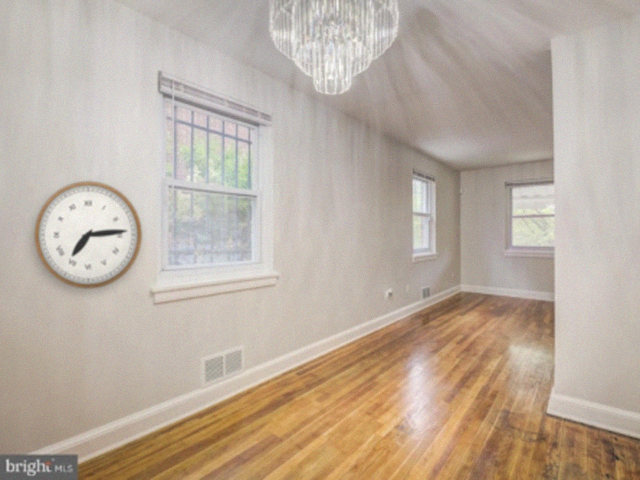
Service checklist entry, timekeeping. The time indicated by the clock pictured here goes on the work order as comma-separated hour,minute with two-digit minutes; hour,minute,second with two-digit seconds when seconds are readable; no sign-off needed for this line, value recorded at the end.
7,14
